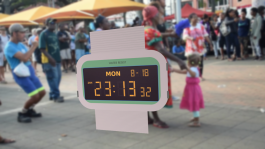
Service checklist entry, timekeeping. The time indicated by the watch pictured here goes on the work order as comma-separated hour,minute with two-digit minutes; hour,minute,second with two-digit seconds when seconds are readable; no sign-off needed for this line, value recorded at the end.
23,13,32
